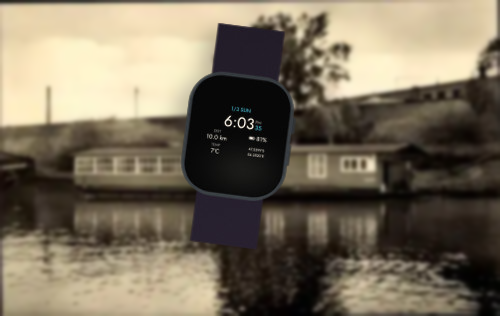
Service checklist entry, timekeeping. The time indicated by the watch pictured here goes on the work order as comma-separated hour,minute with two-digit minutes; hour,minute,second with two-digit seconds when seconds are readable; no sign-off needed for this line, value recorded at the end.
6,03
